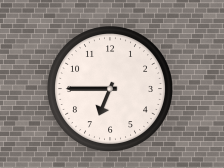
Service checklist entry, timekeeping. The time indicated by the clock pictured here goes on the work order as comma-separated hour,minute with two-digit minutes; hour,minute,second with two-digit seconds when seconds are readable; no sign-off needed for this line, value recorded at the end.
6,45
